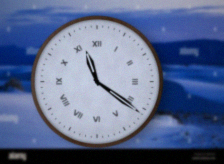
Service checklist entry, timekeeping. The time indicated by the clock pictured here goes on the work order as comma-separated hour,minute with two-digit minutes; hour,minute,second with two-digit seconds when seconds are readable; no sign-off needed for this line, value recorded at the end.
11,21
